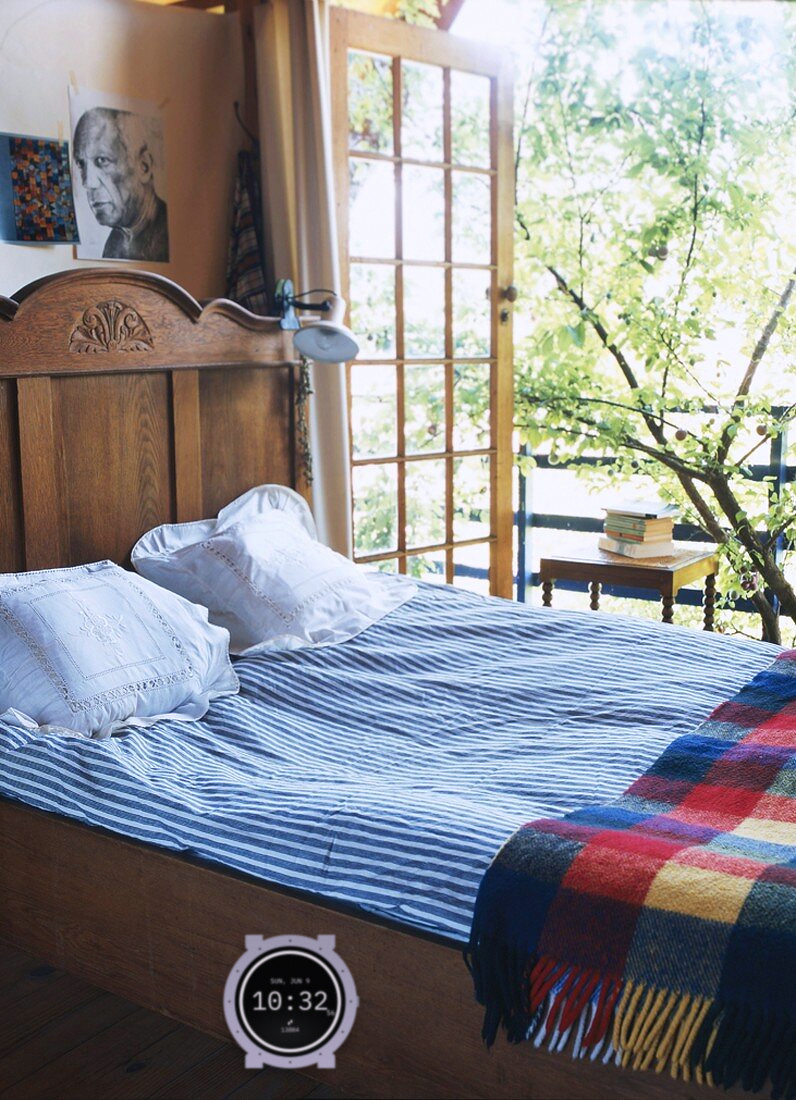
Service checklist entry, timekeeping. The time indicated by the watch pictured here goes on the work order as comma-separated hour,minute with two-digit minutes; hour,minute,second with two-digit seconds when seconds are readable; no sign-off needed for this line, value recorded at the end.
10,32
